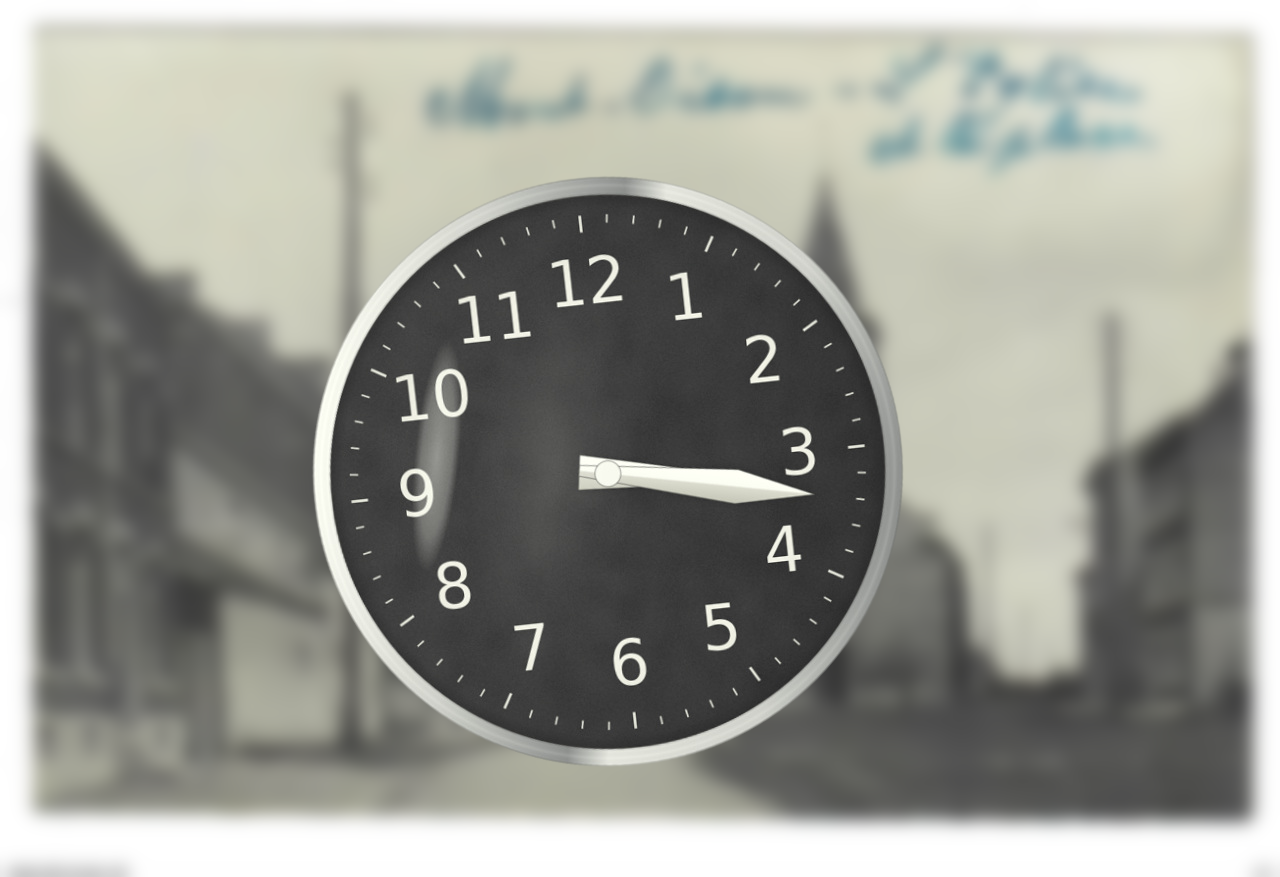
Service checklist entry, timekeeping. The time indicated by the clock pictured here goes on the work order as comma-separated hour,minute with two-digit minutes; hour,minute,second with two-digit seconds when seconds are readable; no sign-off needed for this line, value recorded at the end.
3,17
